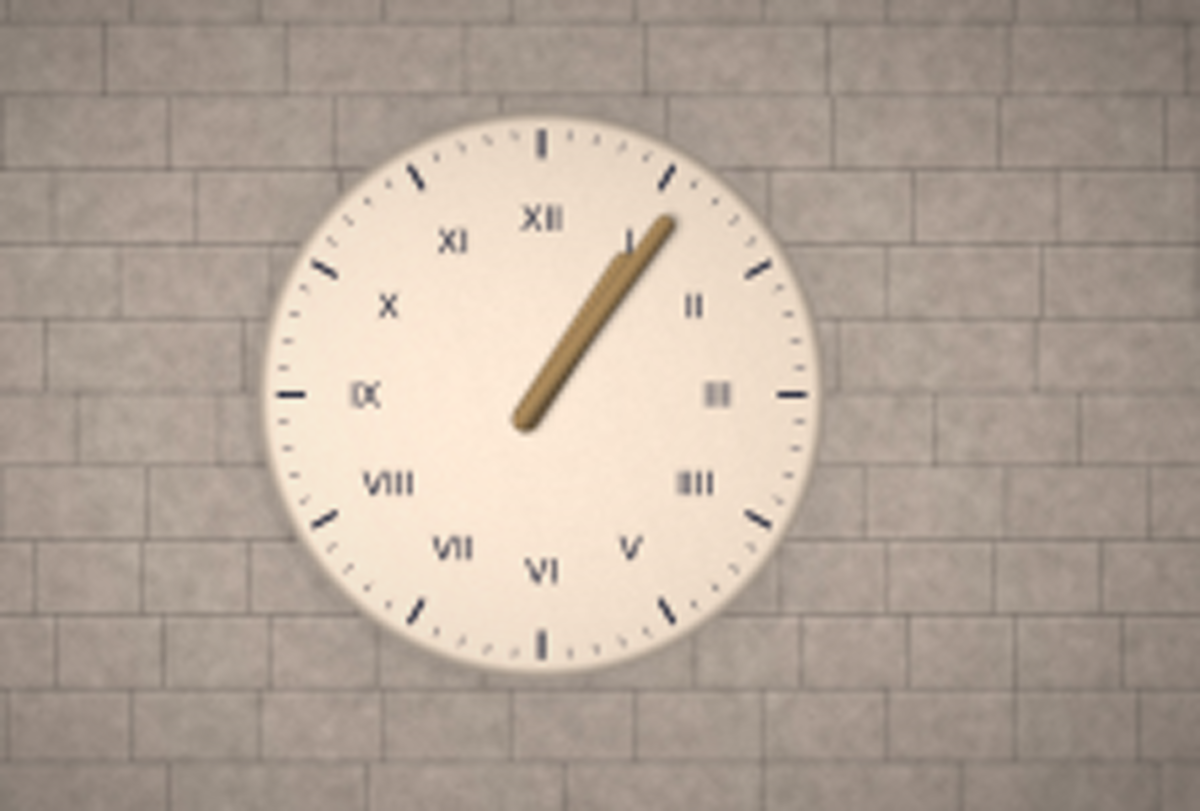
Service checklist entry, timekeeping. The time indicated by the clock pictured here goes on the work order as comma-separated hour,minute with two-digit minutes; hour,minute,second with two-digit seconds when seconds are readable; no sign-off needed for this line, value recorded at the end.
1,06
